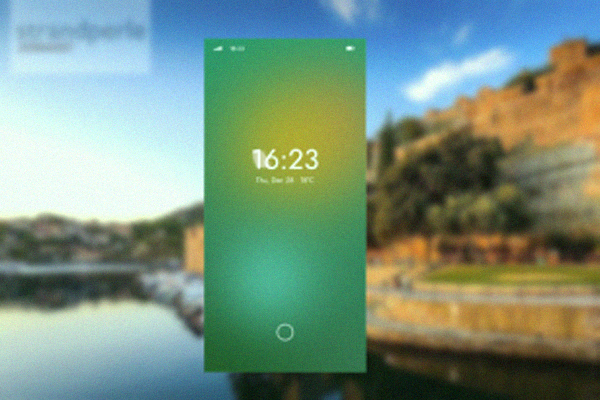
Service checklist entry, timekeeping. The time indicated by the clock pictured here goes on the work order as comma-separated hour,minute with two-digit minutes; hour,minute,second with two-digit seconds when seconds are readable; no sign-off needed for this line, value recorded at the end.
16,23
